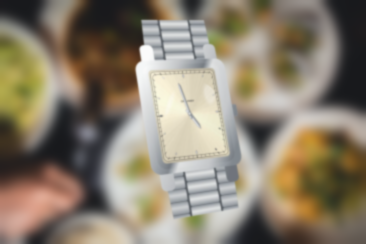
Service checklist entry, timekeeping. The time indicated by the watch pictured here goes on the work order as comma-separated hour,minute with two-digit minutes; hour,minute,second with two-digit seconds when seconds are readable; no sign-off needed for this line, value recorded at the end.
4,58
